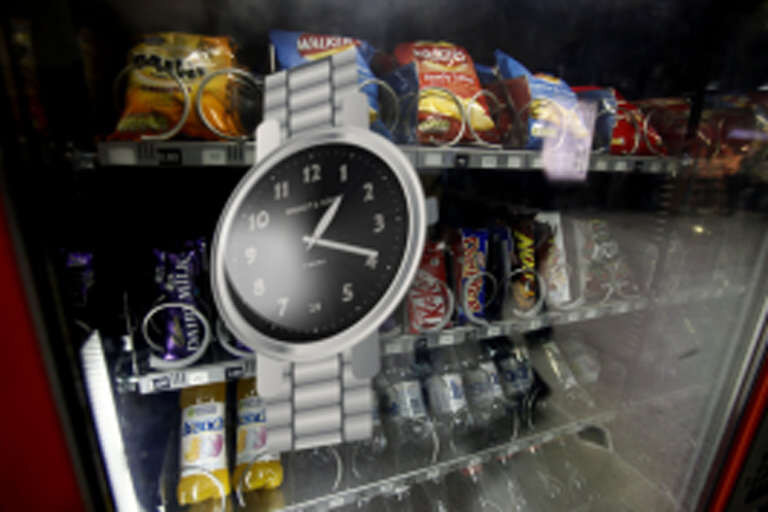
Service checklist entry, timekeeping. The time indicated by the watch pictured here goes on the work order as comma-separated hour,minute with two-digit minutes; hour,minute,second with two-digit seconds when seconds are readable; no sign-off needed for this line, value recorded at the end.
1,19
